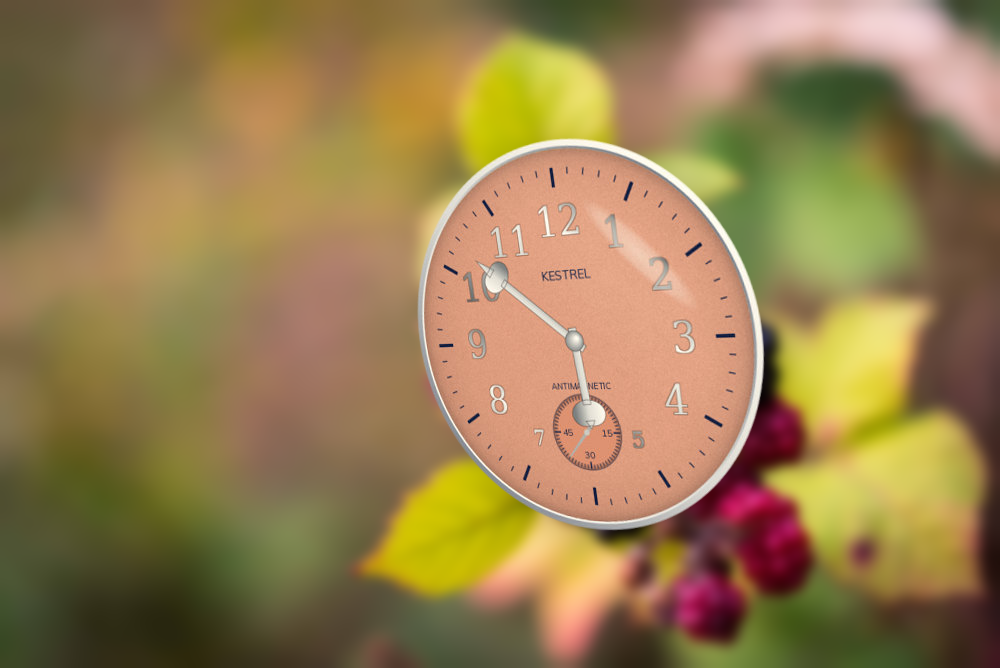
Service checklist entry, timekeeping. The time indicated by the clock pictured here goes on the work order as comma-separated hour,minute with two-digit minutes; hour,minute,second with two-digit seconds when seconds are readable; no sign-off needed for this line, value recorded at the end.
5,51,37
